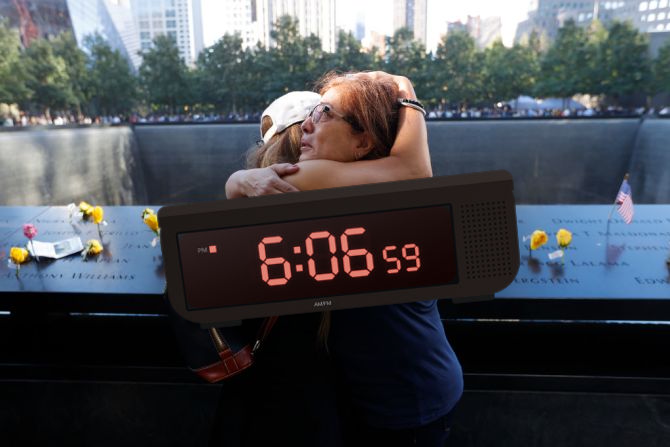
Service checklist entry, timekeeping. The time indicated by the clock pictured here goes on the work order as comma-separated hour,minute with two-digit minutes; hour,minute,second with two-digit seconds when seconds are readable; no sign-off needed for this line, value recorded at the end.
6,06,59
